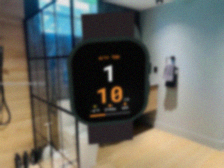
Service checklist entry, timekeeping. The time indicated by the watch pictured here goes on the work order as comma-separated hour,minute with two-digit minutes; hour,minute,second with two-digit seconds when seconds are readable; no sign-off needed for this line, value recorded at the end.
1,10
